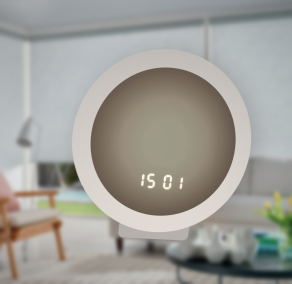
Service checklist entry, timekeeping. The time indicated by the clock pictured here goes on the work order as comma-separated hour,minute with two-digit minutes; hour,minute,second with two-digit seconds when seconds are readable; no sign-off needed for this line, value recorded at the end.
15,01
